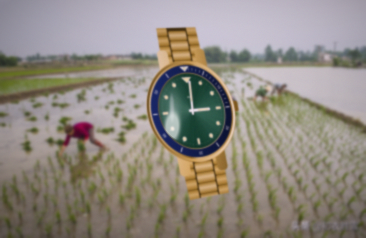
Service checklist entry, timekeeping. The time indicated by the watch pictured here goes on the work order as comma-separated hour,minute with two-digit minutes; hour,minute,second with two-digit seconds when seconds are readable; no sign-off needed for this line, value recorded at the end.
3,01
